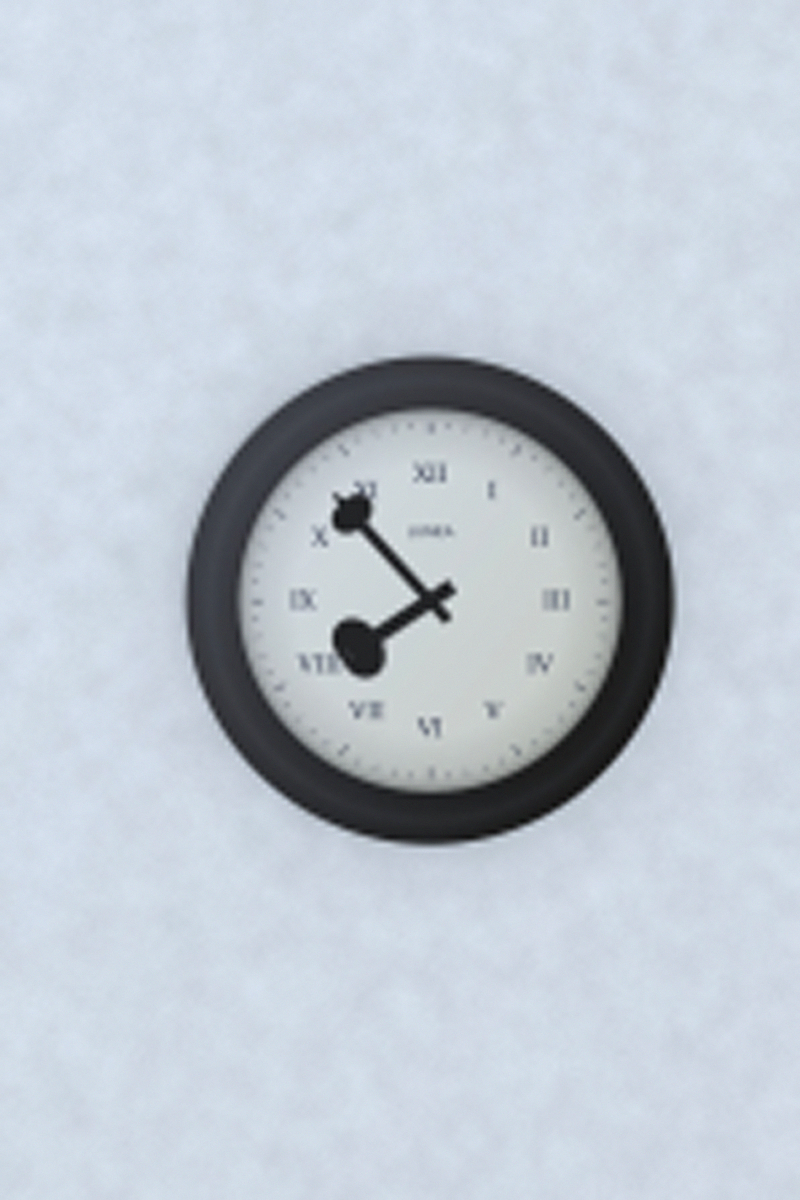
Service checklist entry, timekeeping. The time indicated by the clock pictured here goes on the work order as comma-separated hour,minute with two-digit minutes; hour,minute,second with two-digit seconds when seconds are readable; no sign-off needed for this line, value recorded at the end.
7,53
